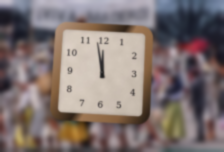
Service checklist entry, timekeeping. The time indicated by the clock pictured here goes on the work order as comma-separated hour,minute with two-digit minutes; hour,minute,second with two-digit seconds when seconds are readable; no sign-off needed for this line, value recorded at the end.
11,58
